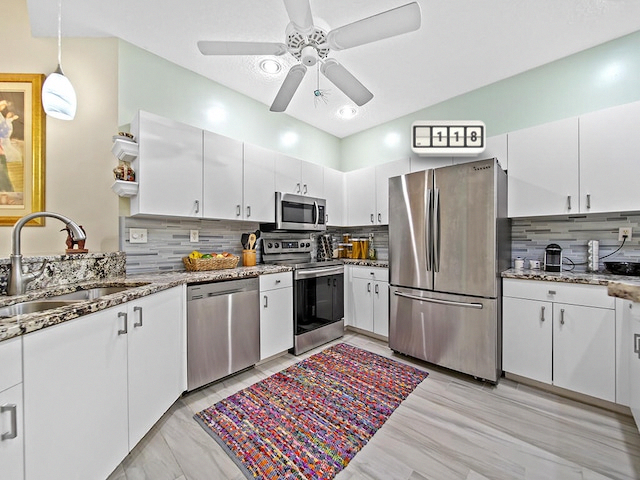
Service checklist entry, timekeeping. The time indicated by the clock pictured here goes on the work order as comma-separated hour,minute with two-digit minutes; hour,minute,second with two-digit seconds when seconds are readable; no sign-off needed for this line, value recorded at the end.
1,18
